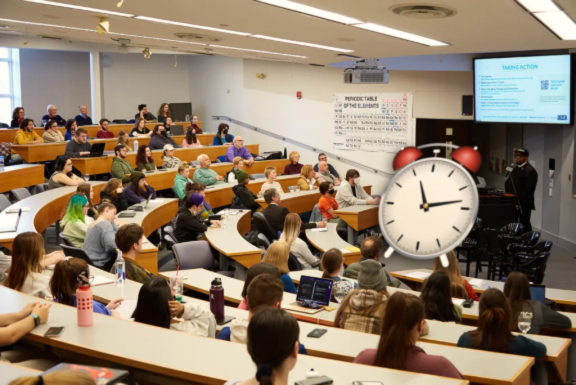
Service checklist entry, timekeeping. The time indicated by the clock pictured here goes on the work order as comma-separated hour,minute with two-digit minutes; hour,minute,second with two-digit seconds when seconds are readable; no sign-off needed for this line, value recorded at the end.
11,13
